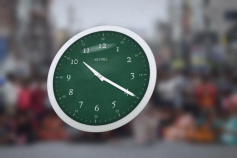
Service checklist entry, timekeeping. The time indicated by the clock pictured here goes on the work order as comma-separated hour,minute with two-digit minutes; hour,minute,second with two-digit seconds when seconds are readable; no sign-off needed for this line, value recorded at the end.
10,20
